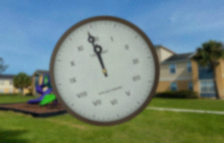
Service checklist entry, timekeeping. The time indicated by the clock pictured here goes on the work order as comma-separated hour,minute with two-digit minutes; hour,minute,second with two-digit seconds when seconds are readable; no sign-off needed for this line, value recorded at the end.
11,59
